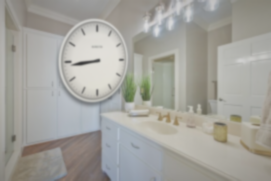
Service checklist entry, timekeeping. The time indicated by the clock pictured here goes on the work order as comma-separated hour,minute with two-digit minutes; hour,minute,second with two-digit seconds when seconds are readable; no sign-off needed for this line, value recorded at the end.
8,44
